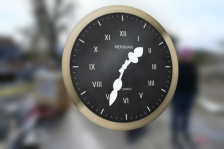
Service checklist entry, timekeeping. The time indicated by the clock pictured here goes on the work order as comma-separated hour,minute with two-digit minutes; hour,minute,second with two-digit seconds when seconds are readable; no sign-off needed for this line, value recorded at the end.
1,34
